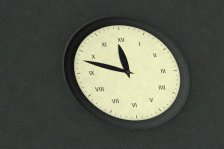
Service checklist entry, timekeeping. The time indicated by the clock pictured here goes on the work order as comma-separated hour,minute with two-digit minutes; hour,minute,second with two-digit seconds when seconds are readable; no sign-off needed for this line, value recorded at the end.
11,48
